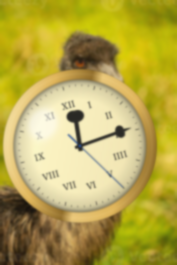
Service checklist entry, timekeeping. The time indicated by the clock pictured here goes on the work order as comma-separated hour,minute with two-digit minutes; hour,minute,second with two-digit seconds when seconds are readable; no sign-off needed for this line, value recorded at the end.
12,14,25
